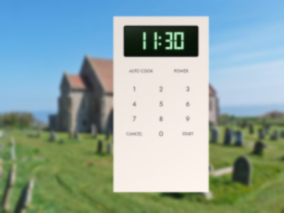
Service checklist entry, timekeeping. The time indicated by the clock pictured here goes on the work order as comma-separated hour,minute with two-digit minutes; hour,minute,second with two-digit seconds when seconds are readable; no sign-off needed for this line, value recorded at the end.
11,30
